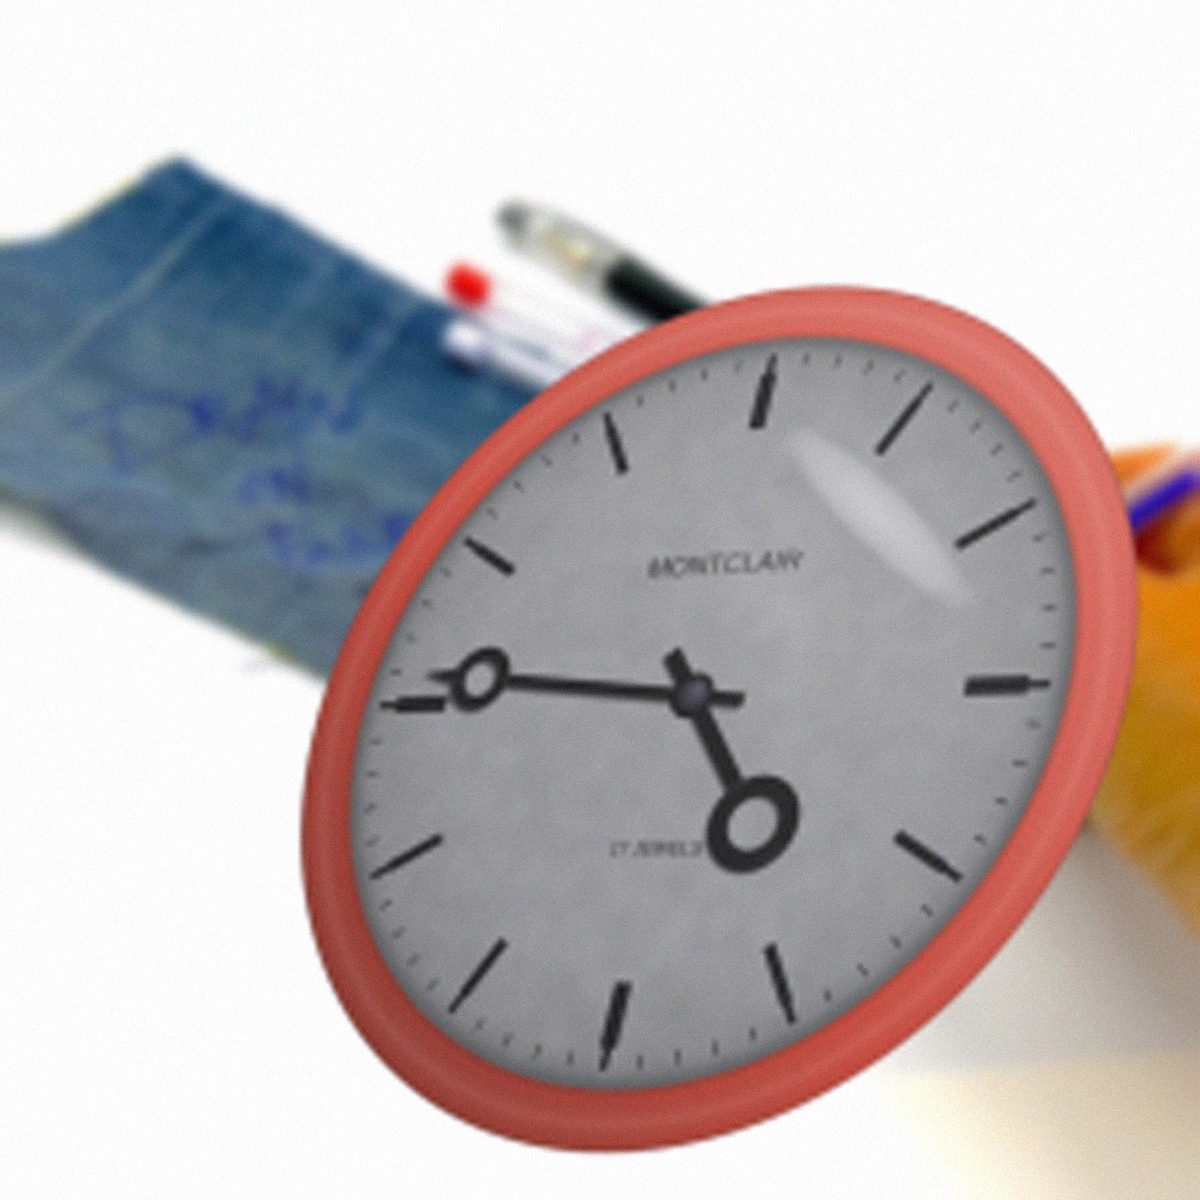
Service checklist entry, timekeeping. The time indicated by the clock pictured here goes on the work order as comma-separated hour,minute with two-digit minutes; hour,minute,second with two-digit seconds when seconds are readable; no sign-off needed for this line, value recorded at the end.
4,46
